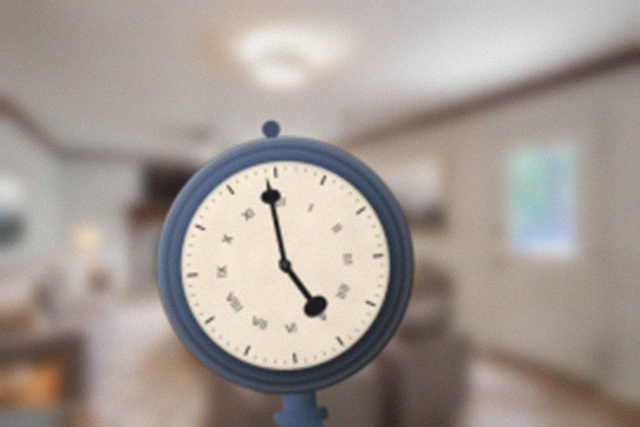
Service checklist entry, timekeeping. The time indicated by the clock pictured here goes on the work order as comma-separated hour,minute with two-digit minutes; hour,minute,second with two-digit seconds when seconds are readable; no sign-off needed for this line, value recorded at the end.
4,59
